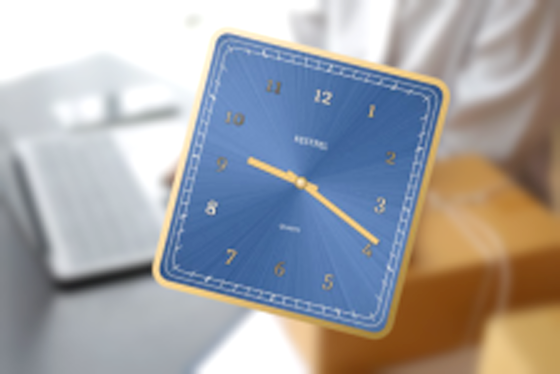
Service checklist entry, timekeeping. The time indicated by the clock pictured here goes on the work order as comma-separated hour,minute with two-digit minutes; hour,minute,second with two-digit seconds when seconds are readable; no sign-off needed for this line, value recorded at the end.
9,19
